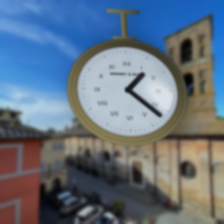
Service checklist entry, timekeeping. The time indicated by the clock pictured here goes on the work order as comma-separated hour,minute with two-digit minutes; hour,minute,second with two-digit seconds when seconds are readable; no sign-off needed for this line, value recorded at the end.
1,22
